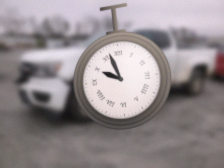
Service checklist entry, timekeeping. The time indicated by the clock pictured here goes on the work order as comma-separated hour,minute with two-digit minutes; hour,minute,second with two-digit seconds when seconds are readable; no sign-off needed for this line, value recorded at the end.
9,57
